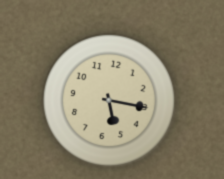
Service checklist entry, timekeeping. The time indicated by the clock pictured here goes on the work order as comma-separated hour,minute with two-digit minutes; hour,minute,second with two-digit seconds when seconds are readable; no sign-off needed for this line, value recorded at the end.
5,15
